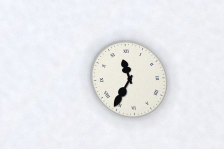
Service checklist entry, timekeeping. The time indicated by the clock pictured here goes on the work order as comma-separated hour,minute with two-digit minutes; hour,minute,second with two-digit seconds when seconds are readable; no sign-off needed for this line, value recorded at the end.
11,36
